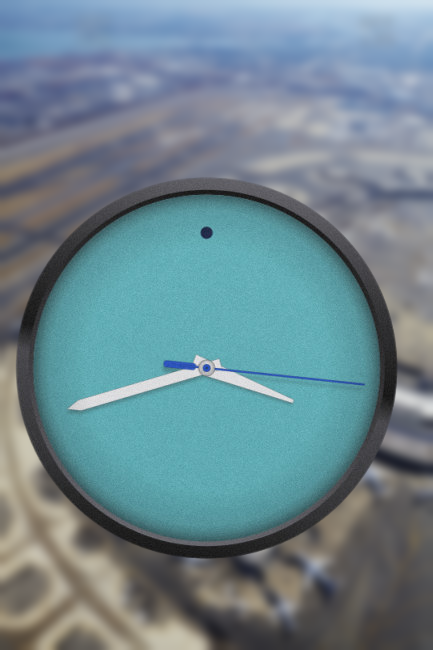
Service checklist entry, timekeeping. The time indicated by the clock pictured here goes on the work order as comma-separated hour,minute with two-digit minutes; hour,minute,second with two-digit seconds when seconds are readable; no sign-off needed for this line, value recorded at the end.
3,42,16
